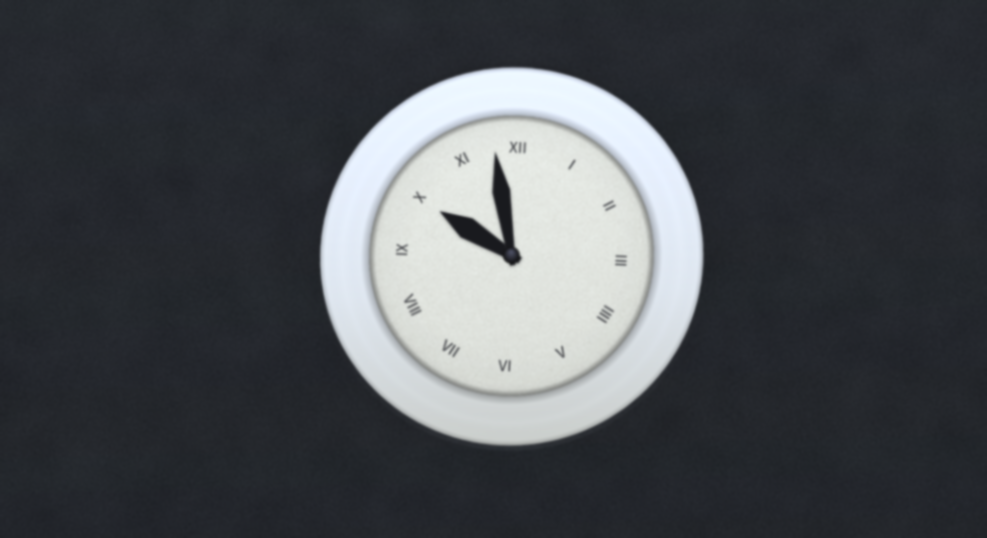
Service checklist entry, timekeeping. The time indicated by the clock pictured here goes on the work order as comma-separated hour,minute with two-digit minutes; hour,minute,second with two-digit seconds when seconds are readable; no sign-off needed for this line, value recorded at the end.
9,58
